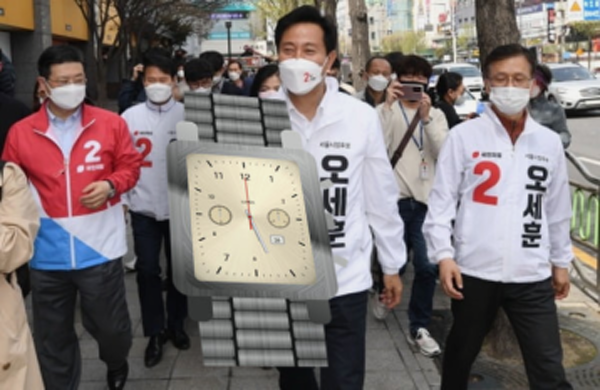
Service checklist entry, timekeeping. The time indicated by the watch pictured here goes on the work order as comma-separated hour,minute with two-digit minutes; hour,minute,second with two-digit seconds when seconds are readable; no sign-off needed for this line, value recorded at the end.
5,27
